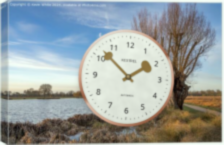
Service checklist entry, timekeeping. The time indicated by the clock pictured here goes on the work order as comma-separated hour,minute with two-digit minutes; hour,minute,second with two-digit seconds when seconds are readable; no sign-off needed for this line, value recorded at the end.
1,52
